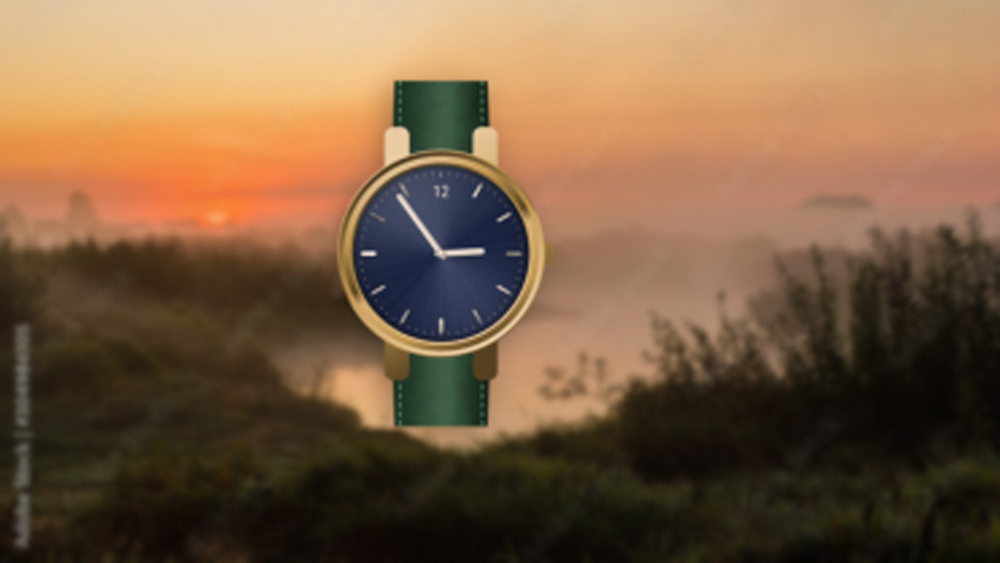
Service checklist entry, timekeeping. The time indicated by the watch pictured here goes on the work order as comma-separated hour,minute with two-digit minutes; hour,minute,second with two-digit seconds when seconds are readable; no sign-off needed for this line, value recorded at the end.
2,54
